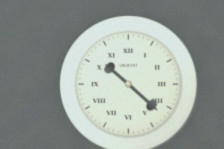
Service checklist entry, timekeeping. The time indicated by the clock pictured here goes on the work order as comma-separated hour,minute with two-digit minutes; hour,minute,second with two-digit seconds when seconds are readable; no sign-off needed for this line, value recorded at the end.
10,22
